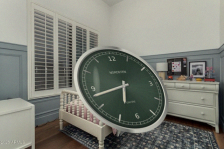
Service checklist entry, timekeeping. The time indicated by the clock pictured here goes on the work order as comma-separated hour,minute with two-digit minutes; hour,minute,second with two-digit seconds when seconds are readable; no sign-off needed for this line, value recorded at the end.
6,43
